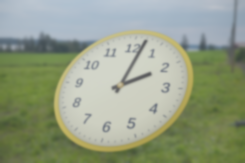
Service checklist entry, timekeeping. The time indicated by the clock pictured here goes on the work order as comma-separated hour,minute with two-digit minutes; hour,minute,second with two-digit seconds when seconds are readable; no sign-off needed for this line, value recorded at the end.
2,02
